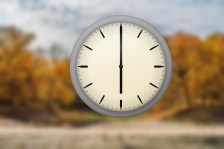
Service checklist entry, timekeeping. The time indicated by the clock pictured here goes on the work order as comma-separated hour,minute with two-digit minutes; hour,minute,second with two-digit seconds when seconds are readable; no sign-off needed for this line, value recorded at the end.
6,00
